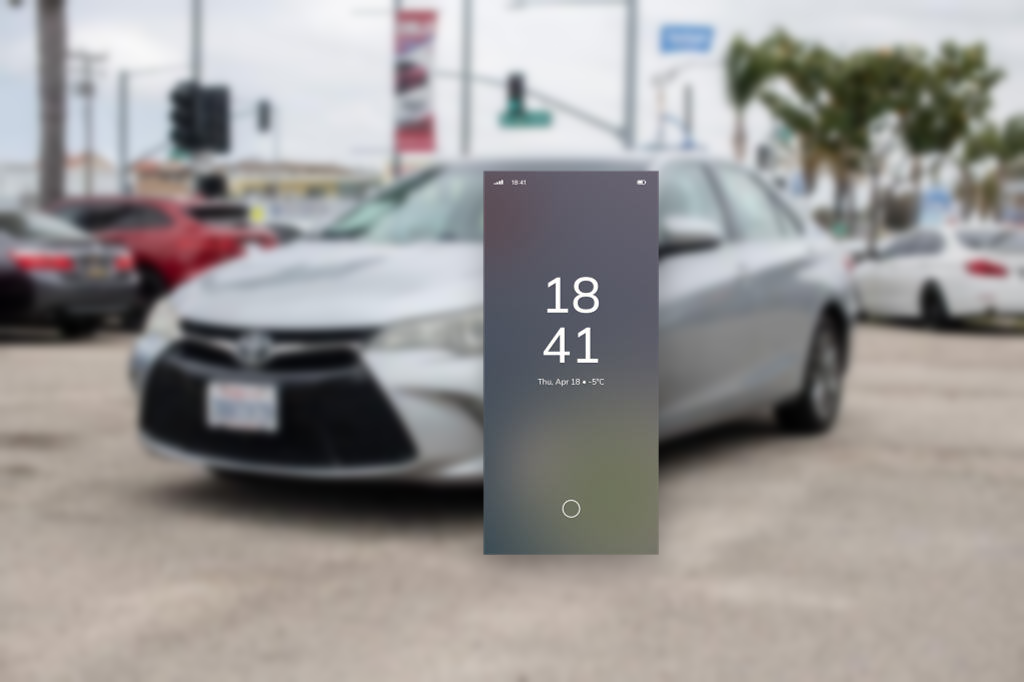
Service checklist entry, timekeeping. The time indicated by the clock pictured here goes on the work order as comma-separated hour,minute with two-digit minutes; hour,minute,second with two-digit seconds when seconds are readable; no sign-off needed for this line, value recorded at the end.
18,41
